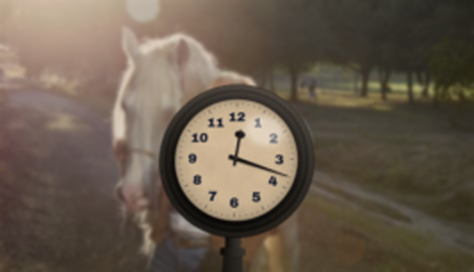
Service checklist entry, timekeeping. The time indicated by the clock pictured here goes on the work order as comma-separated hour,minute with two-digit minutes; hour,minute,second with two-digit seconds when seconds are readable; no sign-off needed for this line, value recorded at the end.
12,18
